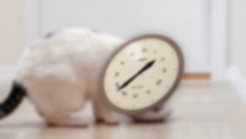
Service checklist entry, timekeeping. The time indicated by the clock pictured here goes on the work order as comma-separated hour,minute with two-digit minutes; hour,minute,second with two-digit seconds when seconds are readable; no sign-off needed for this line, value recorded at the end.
1,38
